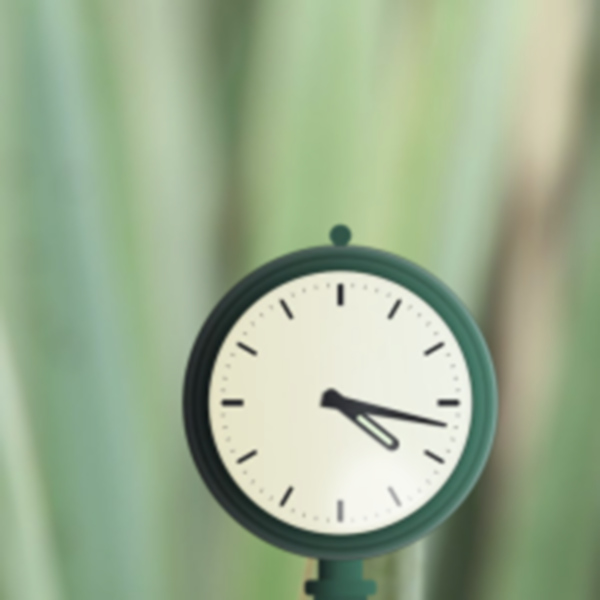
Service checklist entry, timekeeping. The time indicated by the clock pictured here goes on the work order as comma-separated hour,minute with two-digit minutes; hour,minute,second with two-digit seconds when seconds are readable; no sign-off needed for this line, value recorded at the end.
4,17
